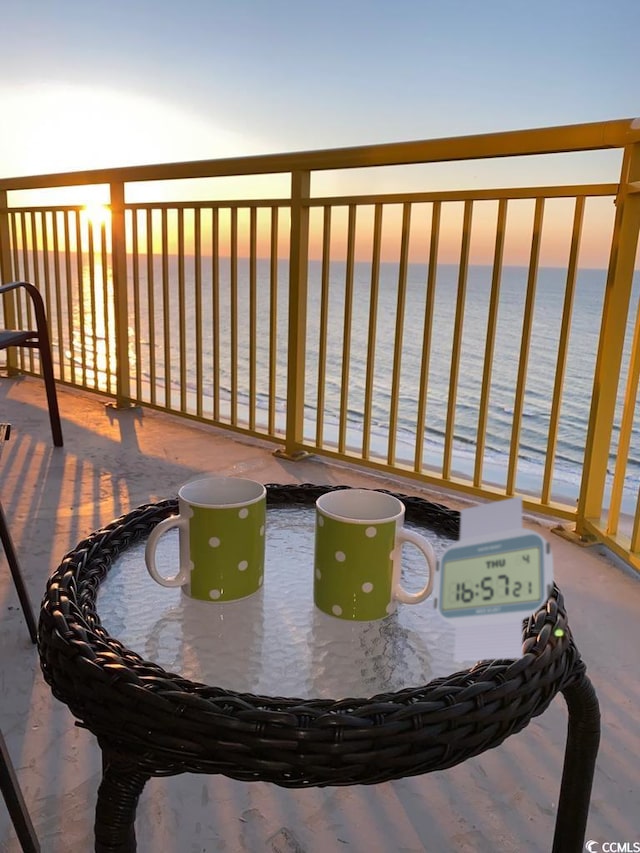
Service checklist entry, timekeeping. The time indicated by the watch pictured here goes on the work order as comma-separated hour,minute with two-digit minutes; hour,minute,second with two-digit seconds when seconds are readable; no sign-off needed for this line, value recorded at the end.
16,57,21
